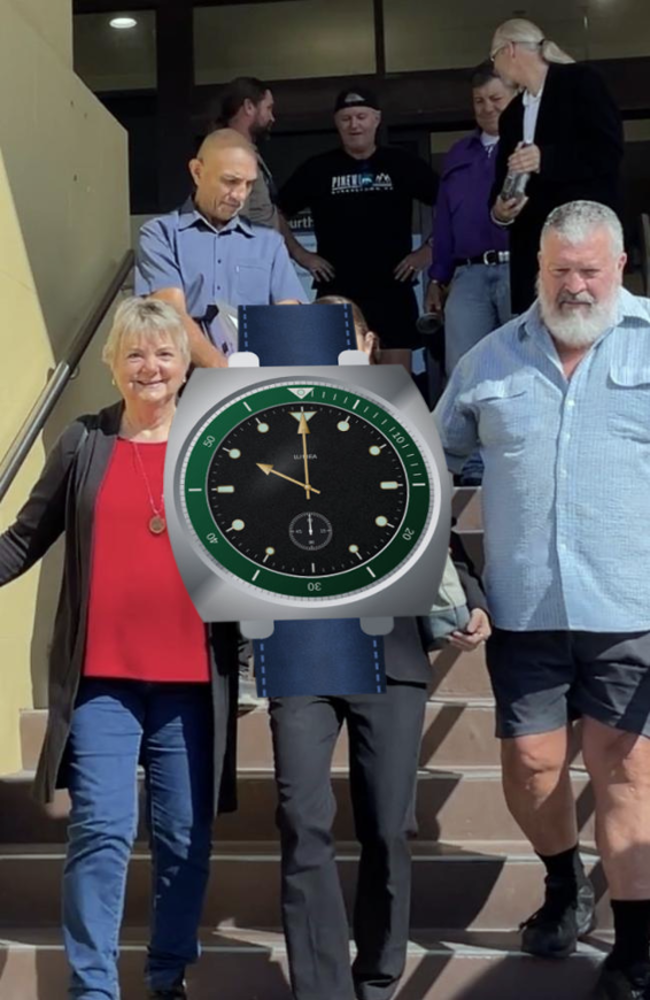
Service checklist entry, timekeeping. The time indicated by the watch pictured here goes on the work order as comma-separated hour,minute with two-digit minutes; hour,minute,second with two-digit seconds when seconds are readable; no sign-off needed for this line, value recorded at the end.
10,00
